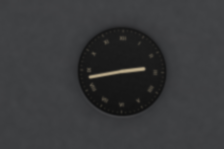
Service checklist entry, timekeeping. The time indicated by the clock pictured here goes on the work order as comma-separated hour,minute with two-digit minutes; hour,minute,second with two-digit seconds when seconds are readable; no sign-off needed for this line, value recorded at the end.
2,43
